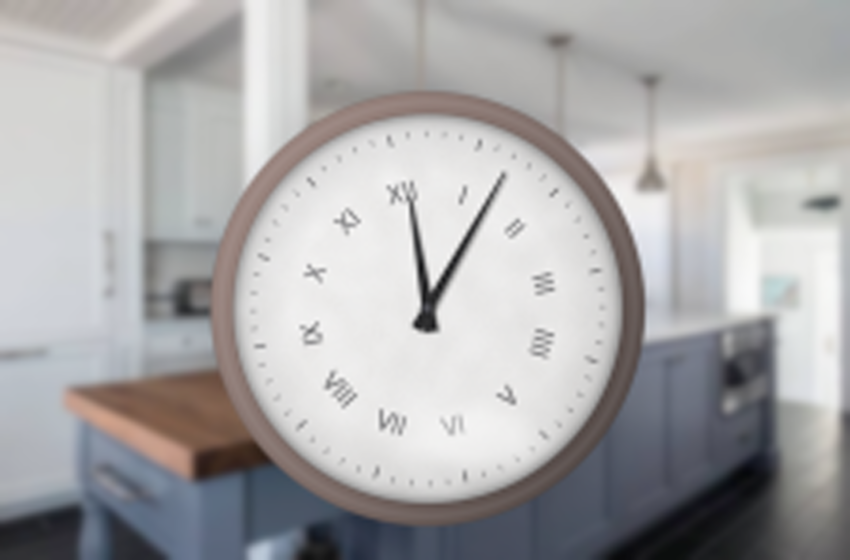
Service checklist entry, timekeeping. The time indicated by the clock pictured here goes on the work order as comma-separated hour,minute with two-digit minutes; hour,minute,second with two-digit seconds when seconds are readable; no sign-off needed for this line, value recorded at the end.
12,07
